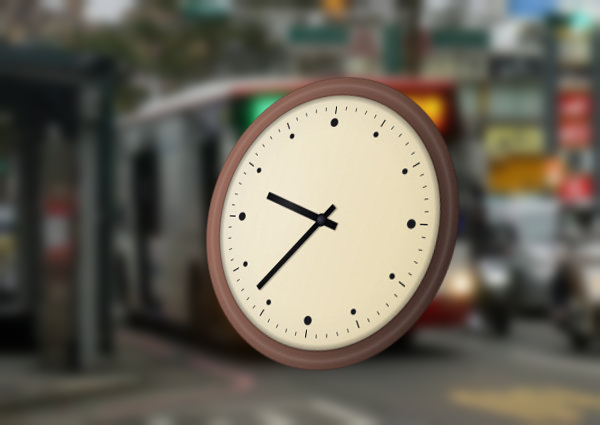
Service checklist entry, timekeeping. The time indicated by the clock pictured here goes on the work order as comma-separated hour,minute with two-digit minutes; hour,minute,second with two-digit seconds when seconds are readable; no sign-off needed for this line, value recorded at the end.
9,37
